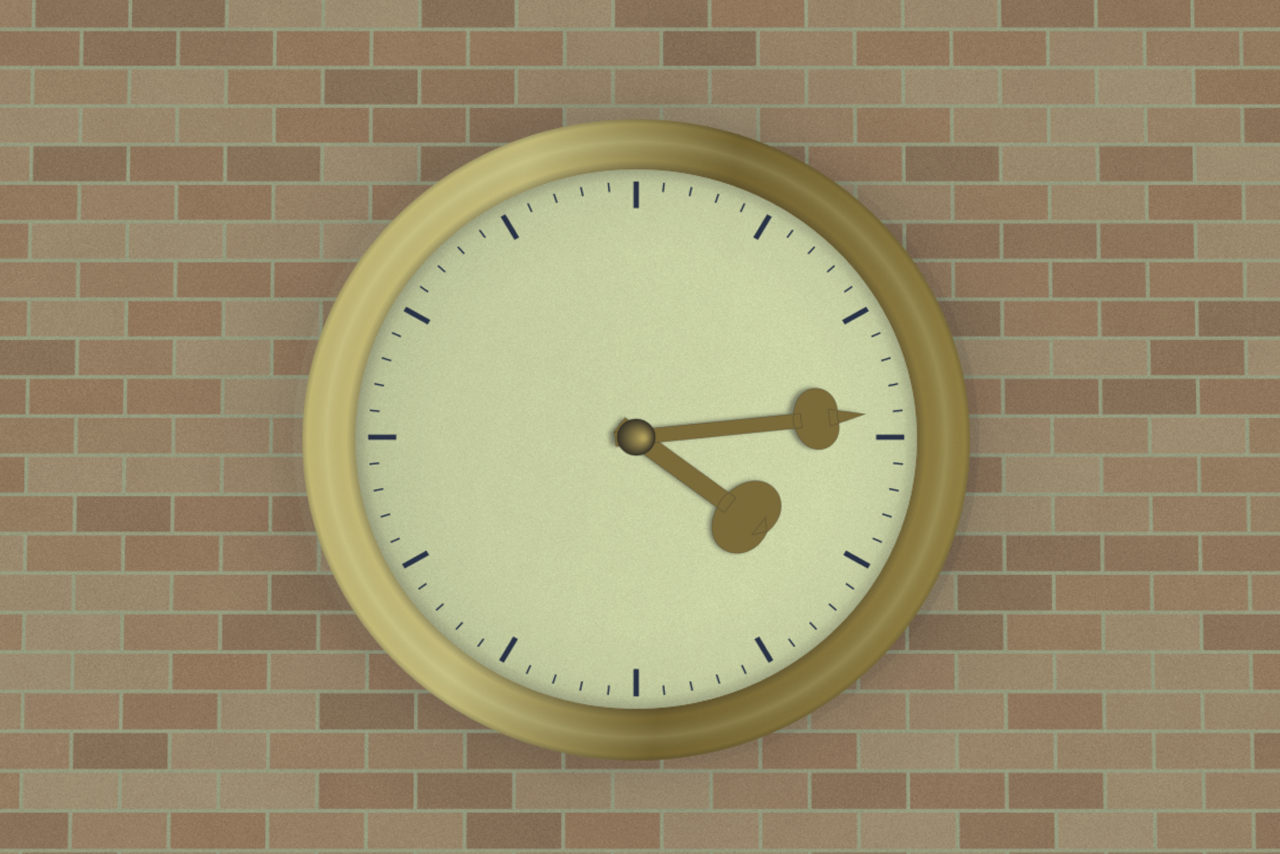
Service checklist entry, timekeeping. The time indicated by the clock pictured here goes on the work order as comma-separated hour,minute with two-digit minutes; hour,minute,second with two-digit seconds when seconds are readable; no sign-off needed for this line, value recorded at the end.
4,14
